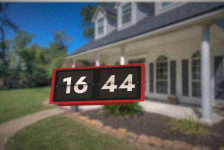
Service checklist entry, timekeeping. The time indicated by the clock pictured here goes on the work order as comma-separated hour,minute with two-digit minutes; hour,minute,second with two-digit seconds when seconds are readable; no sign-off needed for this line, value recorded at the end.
16,44
